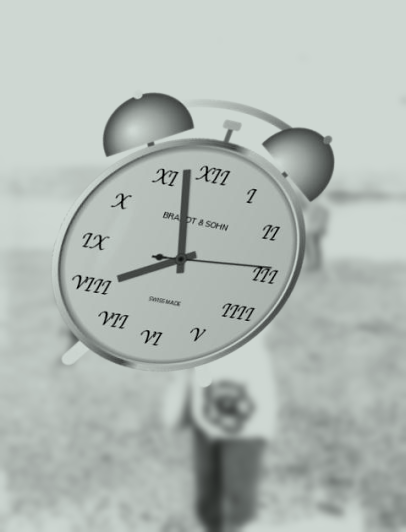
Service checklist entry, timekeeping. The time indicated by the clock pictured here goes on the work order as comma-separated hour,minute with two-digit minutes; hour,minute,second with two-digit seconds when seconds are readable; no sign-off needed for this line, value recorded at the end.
7,57,14
